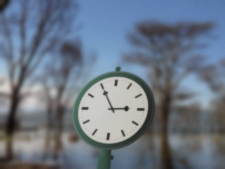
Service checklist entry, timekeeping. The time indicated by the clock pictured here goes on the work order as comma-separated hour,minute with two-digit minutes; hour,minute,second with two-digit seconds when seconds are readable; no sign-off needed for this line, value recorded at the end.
2,55
